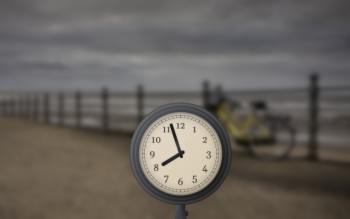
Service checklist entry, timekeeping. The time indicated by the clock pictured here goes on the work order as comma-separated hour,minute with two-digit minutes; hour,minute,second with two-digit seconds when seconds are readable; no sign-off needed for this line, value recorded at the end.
7,57
